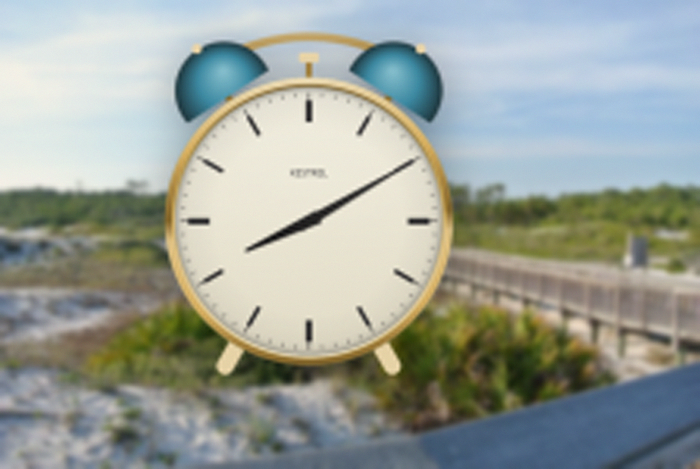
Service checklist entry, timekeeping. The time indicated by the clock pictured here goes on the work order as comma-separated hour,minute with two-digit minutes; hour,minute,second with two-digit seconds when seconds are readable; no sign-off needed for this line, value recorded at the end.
8,10
